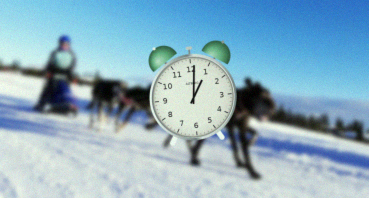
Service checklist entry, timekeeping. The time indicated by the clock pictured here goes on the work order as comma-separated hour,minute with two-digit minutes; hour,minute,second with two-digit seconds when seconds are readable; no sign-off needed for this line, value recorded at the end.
1,01
